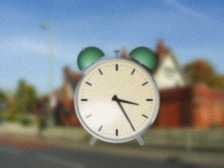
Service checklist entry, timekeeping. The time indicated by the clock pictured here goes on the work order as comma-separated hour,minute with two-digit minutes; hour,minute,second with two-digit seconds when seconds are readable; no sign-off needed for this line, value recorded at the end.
3,25
